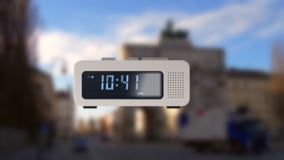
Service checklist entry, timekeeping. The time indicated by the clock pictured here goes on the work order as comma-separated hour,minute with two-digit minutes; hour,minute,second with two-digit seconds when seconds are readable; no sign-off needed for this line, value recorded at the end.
10,41
